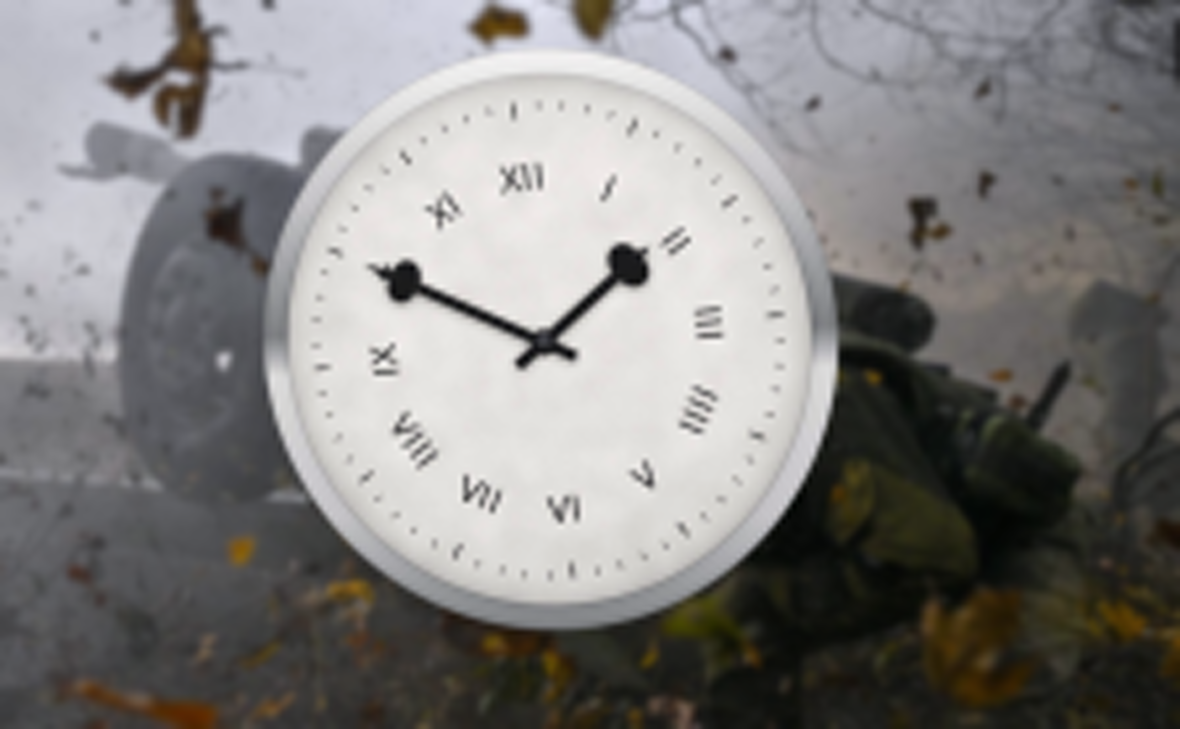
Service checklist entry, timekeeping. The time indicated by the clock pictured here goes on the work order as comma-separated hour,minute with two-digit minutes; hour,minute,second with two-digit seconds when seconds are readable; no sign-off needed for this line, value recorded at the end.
1,50
